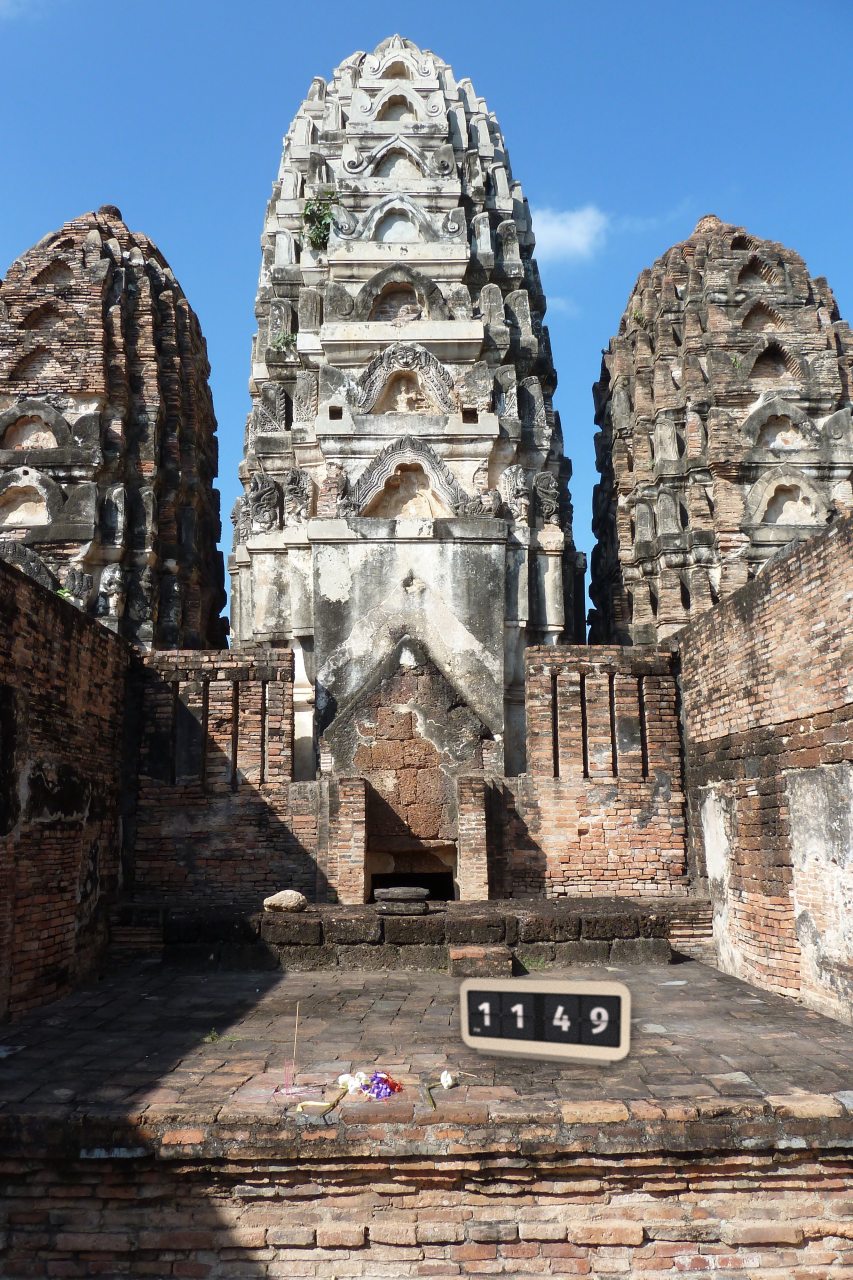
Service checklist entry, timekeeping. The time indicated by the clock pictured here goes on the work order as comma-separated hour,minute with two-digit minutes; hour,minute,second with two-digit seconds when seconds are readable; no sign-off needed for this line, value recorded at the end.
11,49
